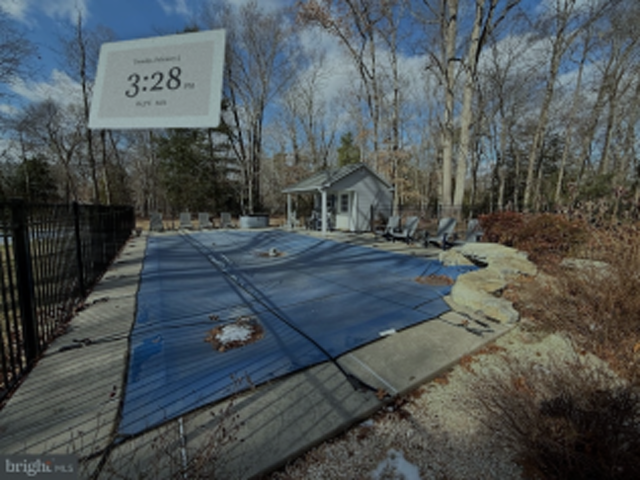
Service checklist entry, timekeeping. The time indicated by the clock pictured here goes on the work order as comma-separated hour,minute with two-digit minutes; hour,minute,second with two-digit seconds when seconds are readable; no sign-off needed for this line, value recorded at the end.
3,28
